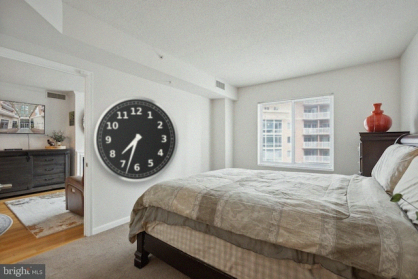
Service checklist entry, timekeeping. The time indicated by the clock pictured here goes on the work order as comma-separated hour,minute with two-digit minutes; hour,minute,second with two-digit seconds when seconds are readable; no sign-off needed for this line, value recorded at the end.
7,33
